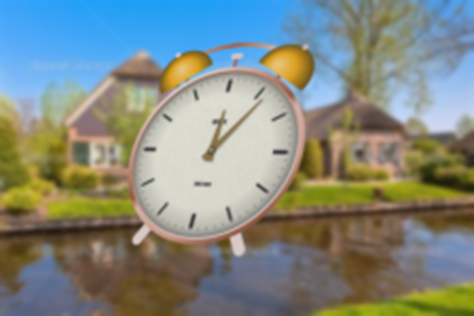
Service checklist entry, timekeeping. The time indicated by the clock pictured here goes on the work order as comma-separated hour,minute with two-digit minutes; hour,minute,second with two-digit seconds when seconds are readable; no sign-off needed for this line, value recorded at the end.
12,06
